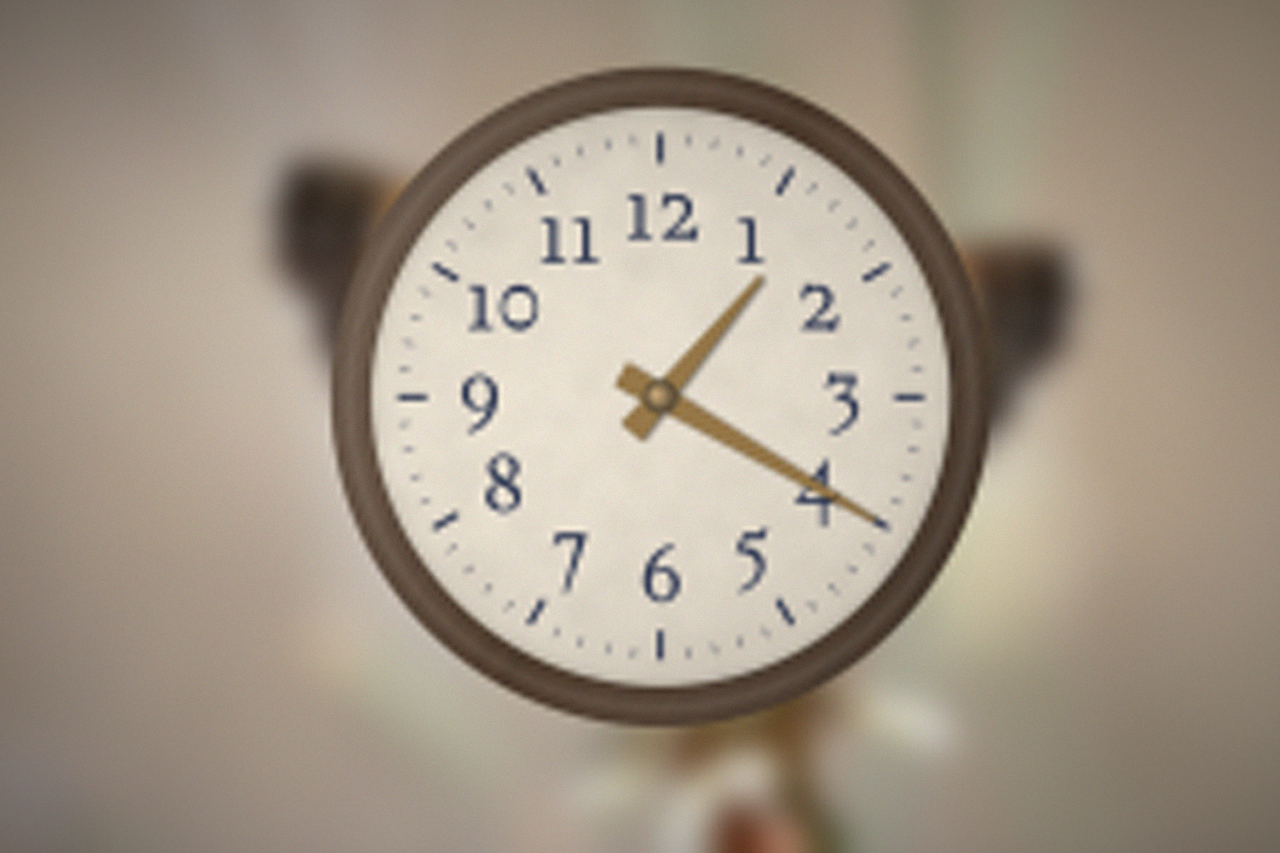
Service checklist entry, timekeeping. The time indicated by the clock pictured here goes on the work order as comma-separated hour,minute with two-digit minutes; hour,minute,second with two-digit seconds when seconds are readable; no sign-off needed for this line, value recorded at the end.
1,20
